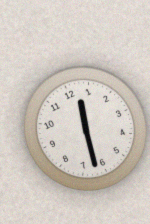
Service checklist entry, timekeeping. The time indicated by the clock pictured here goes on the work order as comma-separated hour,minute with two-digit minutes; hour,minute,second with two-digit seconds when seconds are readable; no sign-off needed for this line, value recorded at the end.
12,32
